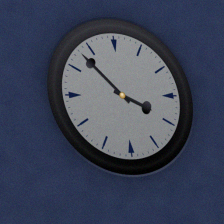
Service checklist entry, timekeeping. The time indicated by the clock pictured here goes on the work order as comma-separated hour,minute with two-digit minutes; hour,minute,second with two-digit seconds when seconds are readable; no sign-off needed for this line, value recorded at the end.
3,53
